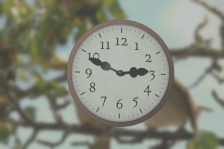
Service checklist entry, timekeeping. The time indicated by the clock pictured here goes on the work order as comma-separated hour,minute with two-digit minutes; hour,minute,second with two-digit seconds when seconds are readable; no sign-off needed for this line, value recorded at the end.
2,49
